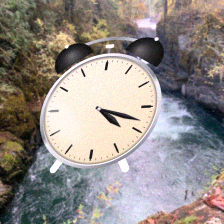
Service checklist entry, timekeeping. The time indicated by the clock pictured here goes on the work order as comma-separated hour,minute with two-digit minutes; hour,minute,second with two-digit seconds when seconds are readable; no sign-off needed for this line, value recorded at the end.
4,18
